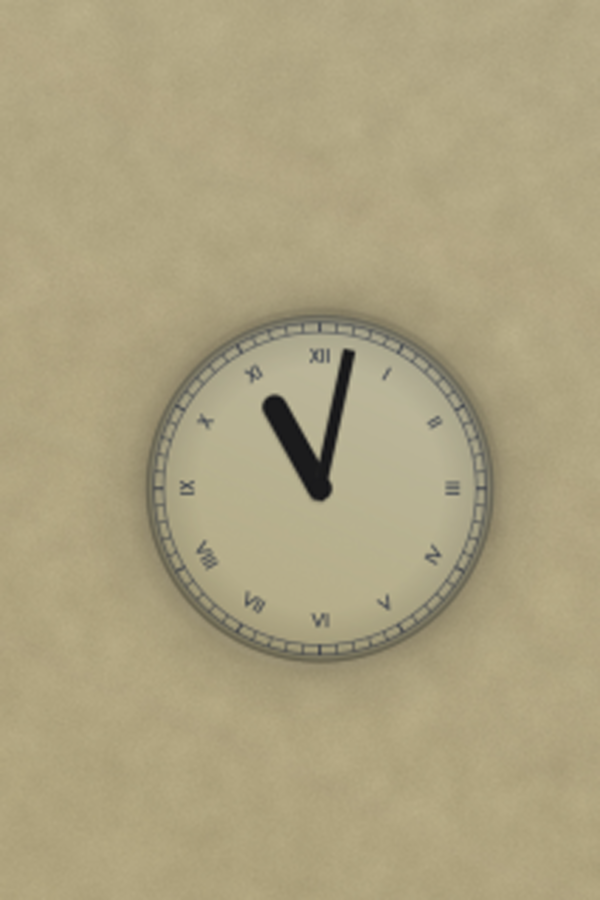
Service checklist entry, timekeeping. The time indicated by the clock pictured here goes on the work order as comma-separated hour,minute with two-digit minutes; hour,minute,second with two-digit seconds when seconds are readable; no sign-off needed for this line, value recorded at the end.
11,02
